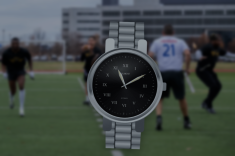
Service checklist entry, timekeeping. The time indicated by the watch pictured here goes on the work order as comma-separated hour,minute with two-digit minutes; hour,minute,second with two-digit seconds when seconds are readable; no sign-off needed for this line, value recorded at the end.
11,10
